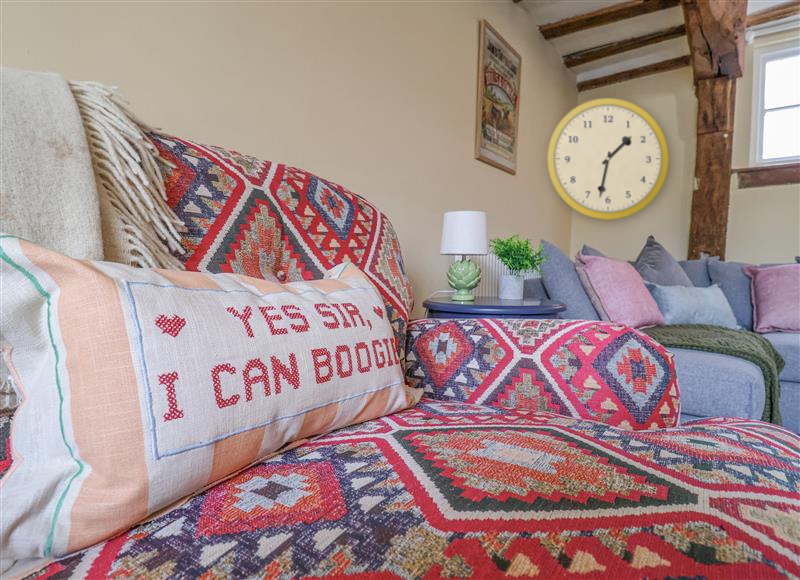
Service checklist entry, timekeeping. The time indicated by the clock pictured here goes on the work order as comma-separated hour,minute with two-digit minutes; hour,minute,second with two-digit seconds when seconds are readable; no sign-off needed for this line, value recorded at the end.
1,32
